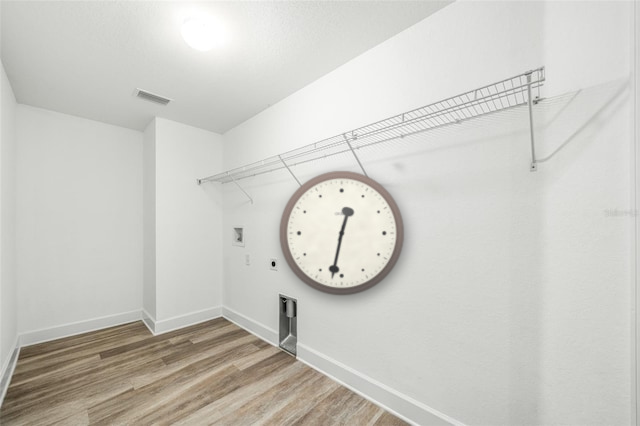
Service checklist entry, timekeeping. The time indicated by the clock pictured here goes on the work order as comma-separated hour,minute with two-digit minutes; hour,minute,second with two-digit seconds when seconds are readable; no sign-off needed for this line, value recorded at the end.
12,32
